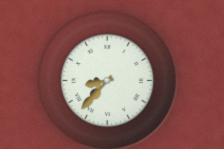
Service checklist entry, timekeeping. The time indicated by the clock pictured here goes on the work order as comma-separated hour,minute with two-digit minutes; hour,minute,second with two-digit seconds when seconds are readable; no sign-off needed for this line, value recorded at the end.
8,37
